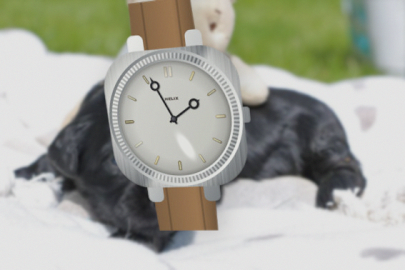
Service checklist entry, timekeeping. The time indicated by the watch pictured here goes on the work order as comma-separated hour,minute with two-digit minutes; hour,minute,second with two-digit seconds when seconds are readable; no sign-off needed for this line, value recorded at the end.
1,56
